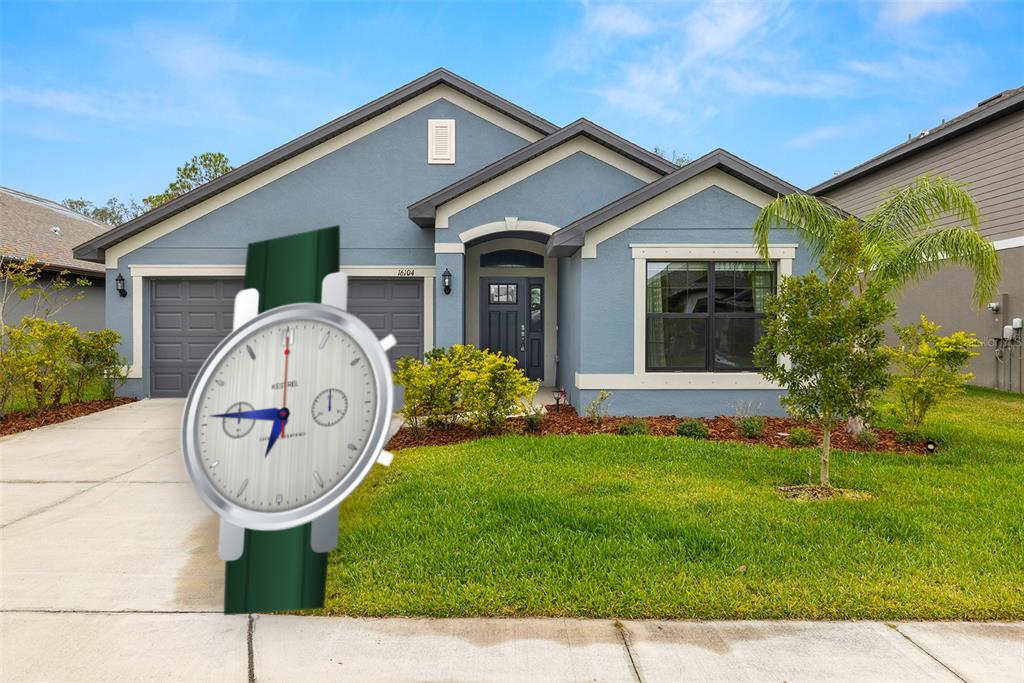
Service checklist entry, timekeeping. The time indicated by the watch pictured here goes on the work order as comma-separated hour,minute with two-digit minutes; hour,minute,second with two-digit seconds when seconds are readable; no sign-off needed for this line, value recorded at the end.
6,46
